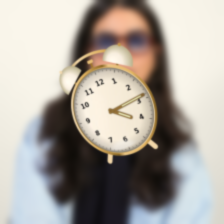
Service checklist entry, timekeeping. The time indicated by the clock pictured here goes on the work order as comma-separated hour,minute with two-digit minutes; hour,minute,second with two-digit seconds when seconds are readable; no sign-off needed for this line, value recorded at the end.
4,14
